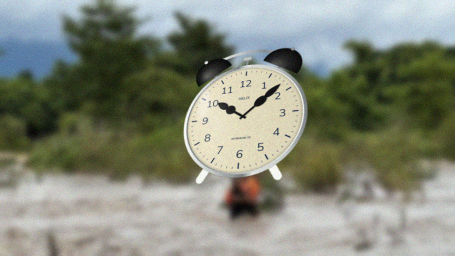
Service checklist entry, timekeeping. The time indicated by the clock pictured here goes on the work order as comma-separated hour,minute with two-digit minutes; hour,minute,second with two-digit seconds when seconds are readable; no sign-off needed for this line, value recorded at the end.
10,08
